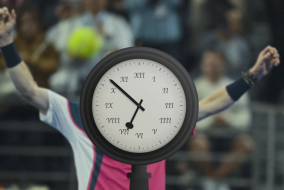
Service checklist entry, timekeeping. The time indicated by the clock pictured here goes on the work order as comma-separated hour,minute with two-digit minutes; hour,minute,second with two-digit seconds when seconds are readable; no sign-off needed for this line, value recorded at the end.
6,52
